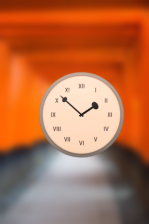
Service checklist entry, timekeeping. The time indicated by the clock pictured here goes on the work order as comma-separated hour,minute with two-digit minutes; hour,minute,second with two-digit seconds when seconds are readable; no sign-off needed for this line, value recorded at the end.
1,52
